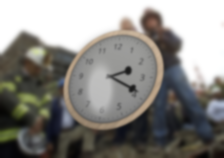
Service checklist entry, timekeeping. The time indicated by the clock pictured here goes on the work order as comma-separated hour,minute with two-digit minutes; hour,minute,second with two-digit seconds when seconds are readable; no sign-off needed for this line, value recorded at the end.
2,19
